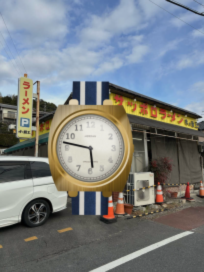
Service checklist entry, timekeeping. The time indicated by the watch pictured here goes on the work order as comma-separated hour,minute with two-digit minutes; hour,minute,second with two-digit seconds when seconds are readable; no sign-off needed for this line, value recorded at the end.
5,47
